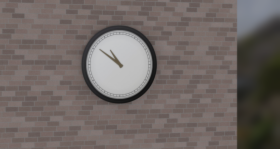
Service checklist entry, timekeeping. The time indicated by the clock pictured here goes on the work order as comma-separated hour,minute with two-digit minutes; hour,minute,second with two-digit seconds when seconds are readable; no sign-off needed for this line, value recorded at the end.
10,51
